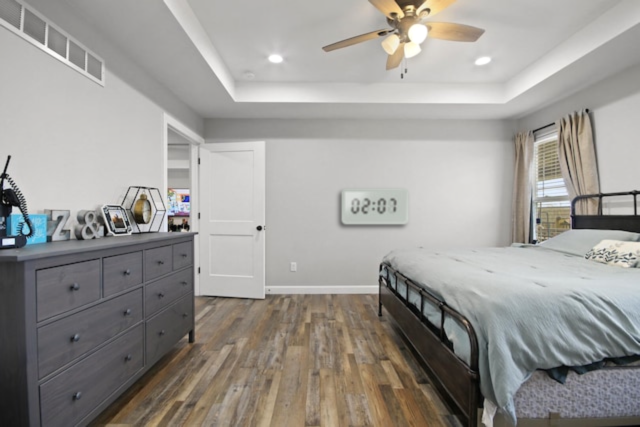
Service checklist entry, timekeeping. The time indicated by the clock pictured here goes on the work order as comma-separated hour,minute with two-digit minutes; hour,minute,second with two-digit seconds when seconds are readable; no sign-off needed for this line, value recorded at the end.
2,07
